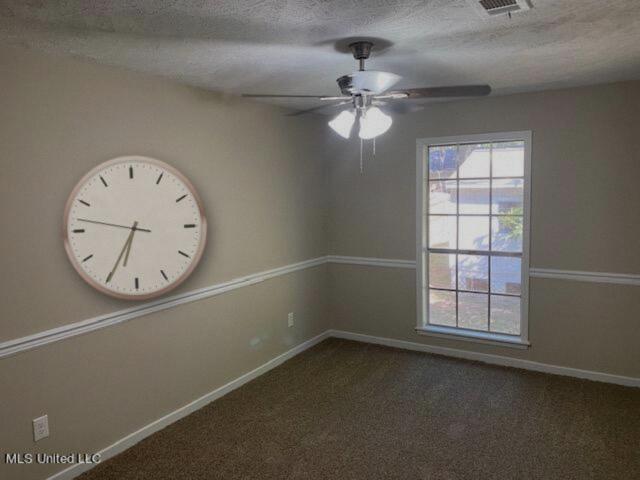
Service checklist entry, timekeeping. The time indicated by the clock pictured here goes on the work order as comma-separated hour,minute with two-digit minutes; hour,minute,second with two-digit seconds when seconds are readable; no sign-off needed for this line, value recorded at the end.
6,34,47
